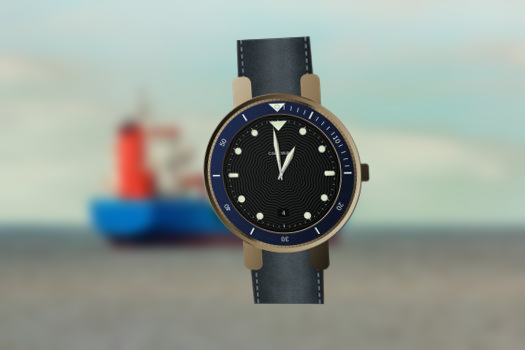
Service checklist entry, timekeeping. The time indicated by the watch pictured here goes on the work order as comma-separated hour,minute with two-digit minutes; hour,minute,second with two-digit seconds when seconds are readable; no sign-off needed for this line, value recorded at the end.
12,59
